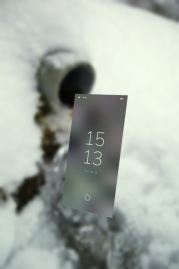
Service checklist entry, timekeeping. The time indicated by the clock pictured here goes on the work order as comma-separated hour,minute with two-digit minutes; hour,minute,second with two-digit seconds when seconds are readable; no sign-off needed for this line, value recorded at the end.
15,13
